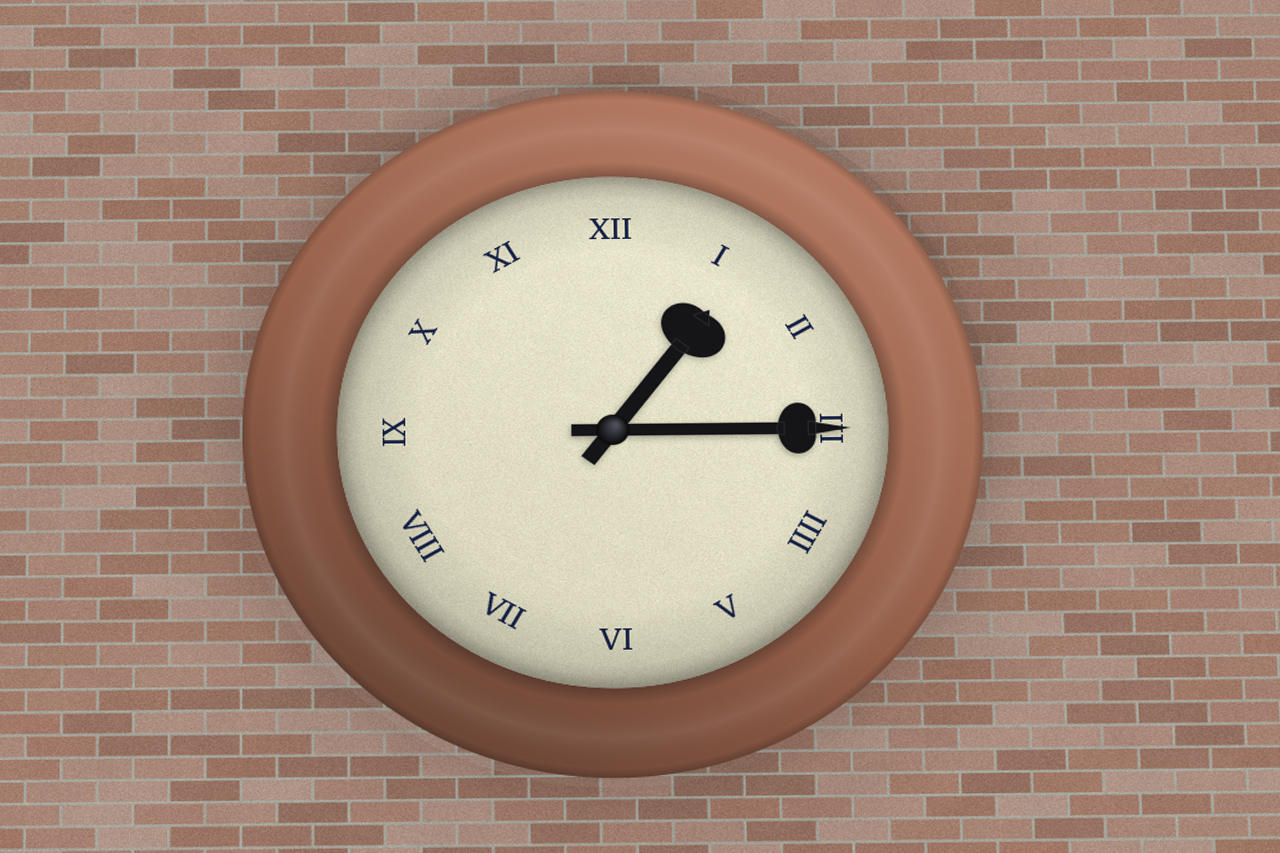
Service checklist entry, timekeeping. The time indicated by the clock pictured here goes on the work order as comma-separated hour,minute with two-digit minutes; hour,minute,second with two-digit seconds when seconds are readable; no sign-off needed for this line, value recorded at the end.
1,15
